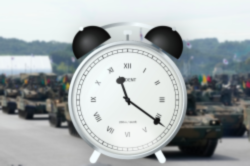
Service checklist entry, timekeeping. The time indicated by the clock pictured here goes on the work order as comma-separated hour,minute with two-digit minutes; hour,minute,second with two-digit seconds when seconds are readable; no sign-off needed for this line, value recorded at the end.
11,21
